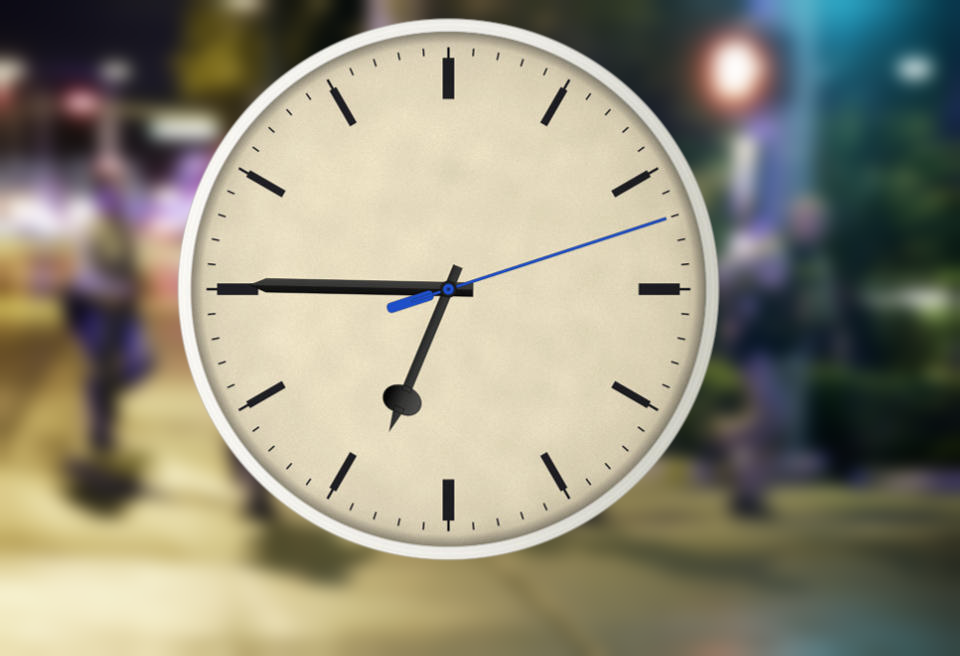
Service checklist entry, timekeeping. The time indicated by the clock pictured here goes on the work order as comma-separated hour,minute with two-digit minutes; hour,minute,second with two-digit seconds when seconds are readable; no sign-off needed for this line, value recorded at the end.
6,45,12
